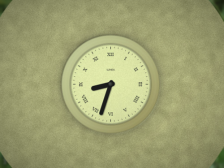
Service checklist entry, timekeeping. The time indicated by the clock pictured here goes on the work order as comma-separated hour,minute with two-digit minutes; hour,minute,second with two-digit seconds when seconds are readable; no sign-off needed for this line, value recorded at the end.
8,33
